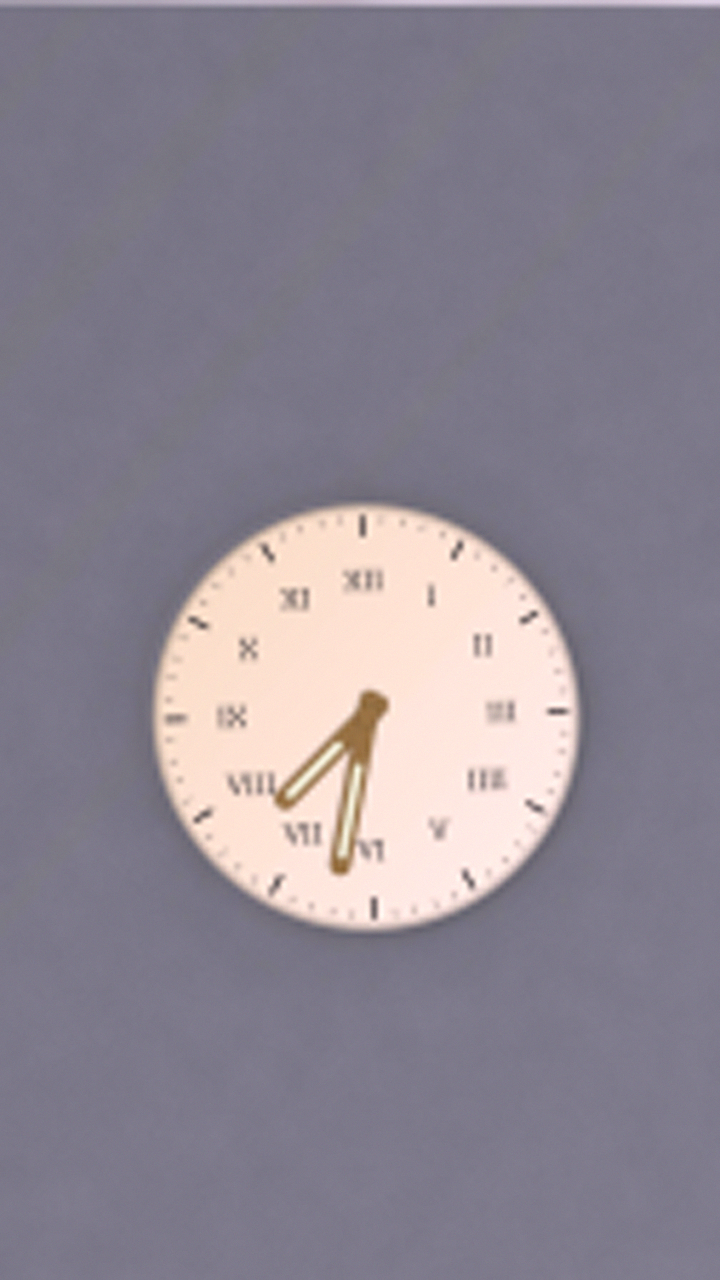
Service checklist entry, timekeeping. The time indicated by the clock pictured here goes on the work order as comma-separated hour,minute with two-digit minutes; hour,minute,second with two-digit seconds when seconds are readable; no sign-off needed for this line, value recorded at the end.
7,32
